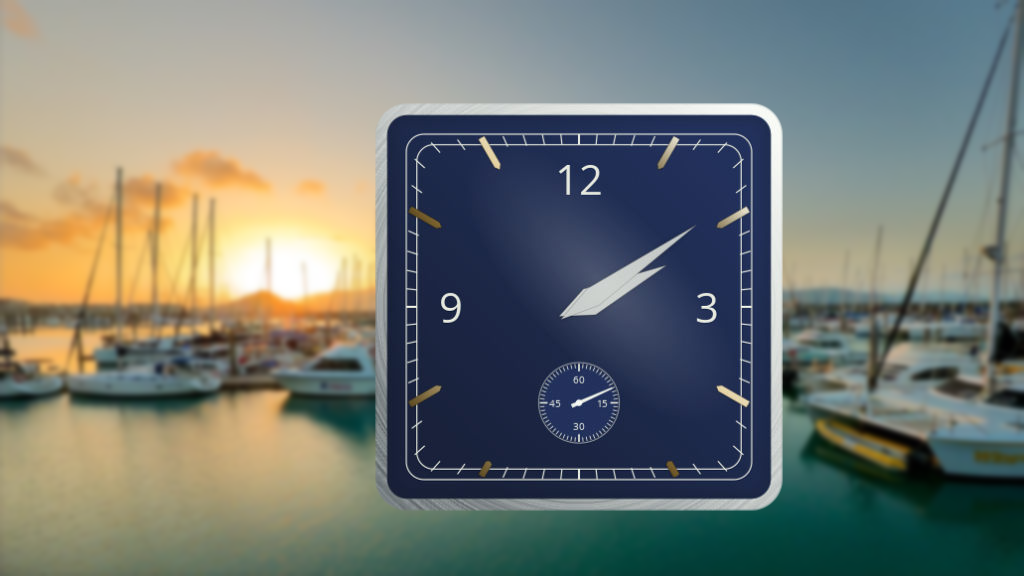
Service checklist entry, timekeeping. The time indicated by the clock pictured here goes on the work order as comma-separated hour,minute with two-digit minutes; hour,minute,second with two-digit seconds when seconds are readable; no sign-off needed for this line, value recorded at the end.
2,09,11
